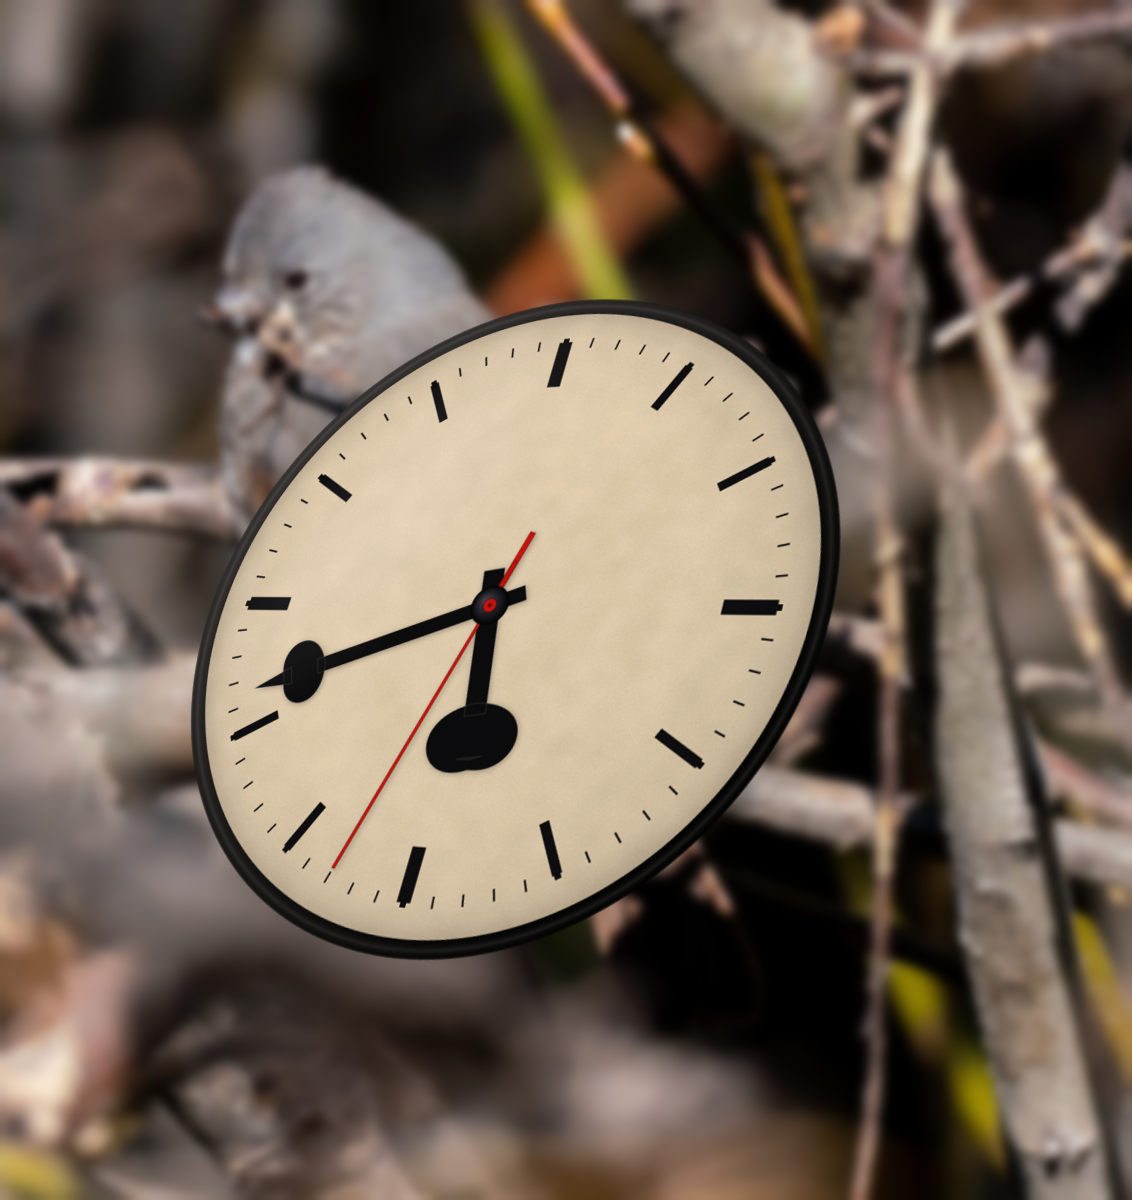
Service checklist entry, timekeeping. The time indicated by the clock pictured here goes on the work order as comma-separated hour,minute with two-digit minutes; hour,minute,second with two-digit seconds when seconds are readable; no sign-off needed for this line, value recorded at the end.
5,41,33
